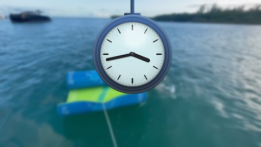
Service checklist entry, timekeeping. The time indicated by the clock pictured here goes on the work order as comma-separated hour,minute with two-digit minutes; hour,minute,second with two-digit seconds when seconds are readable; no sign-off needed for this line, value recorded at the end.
3,43
